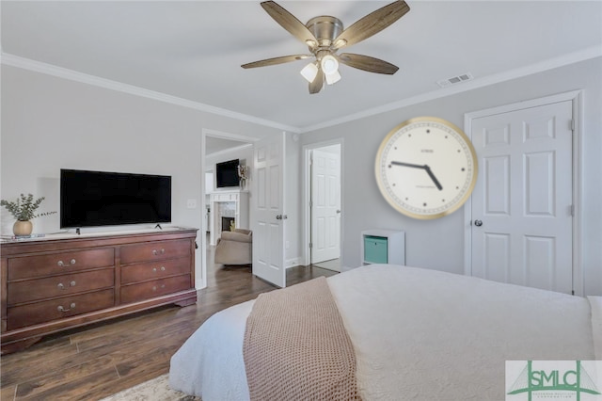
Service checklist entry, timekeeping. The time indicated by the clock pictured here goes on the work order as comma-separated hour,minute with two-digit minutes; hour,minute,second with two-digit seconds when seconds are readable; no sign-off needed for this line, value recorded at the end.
4,46
